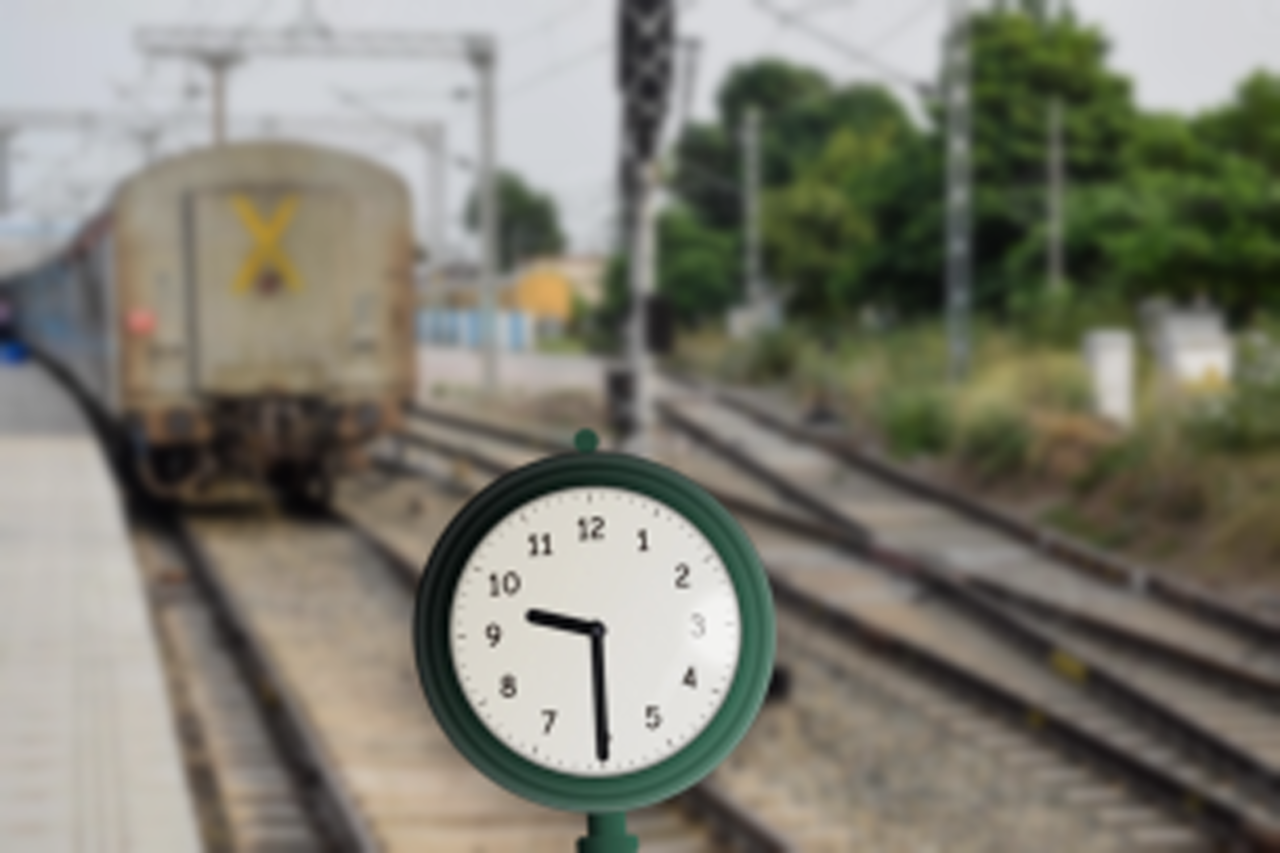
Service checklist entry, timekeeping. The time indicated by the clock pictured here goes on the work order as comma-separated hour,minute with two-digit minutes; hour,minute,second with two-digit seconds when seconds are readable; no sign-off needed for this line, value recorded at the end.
9,30
